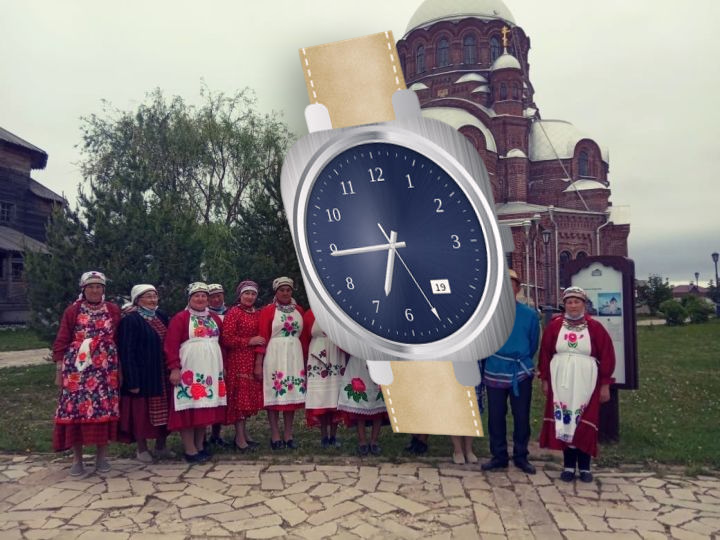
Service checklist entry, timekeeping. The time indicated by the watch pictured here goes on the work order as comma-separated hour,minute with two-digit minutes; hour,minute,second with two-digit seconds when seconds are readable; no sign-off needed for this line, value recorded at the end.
6,44,26
